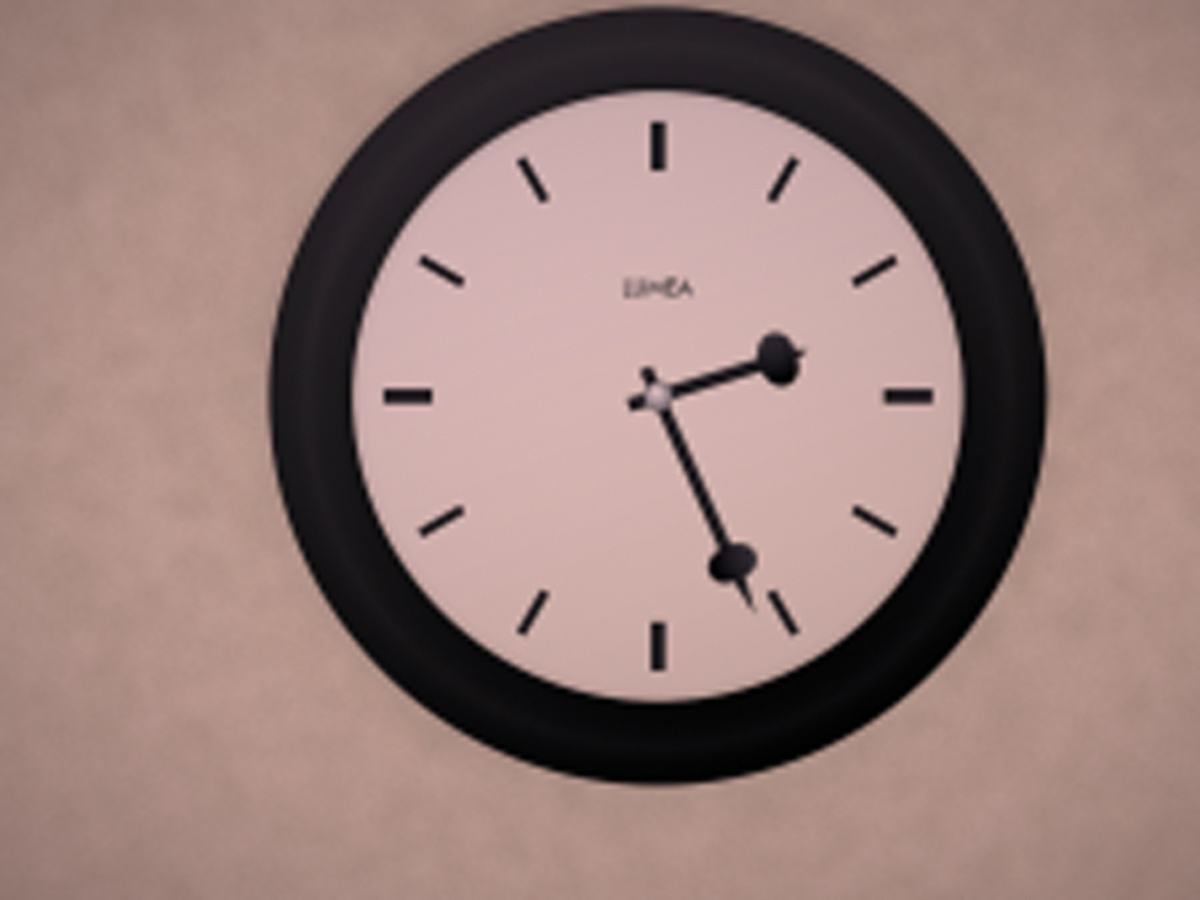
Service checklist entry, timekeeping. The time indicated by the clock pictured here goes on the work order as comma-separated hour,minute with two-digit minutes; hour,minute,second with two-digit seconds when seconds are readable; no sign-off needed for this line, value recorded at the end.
2,26
